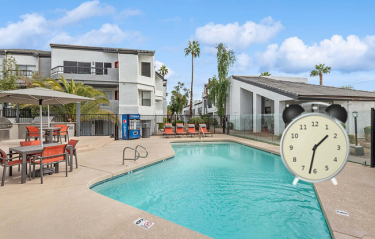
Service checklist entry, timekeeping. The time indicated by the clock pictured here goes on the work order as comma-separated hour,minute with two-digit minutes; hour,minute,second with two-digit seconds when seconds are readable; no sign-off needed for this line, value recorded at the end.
1,32
